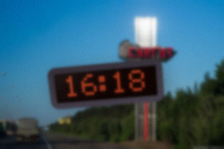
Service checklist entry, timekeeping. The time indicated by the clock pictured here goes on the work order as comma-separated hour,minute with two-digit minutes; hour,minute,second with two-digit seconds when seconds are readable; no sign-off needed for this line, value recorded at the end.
16,18
